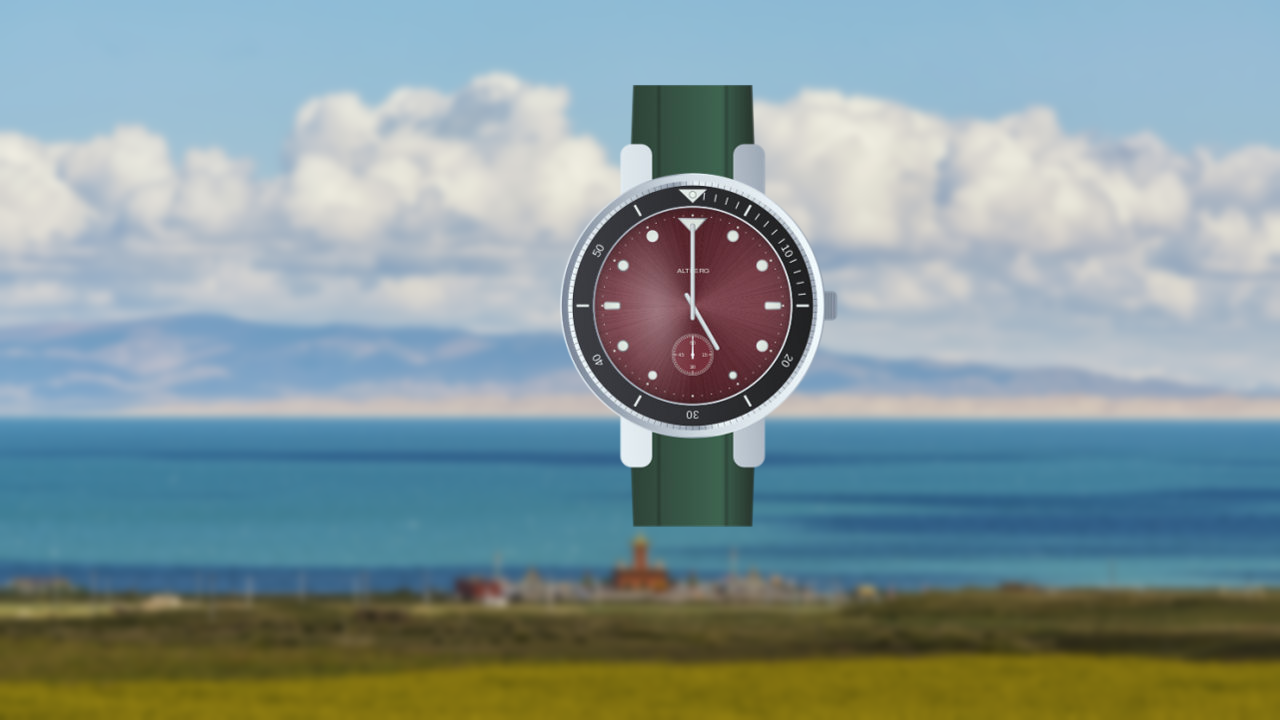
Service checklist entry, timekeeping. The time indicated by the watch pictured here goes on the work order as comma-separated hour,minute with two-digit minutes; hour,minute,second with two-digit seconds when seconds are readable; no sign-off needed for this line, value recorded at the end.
5,00
